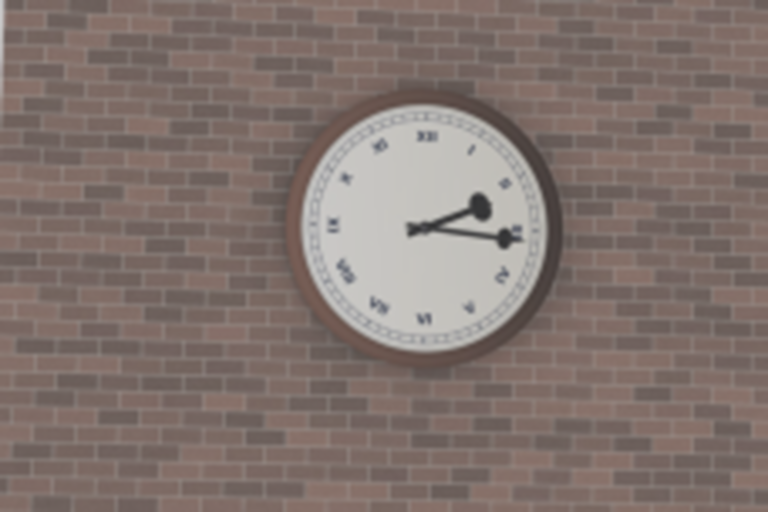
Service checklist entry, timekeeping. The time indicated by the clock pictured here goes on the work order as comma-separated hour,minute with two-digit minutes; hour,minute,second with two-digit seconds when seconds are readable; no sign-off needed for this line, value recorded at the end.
2,16
